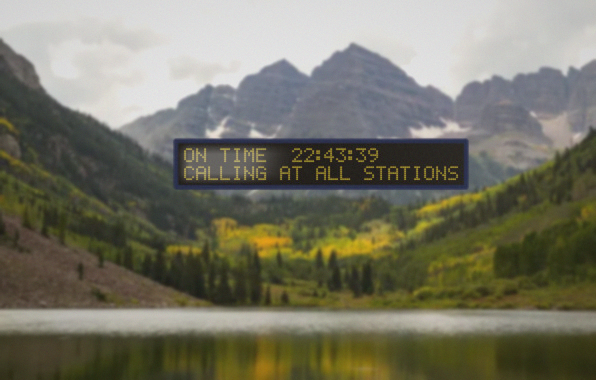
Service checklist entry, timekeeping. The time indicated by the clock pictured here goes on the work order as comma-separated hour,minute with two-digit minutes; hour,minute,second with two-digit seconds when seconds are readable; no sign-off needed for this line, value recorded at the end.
22,43,39
